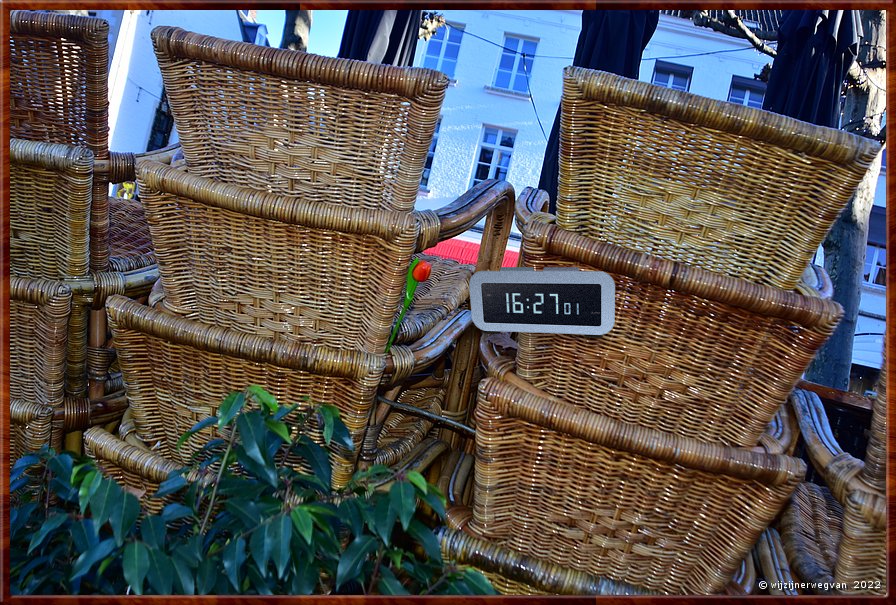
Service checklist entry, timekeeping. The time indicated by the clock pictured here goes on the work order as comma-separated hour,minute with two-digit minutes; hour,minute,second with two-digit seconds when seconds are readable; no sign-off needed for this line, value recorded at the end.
16,27,01
